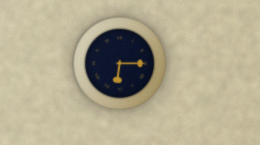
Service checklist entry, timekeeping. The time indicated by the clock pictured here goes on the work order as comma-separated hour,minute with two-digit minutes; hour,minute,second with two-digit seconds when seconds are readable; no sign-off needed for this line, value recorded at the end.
6,15
